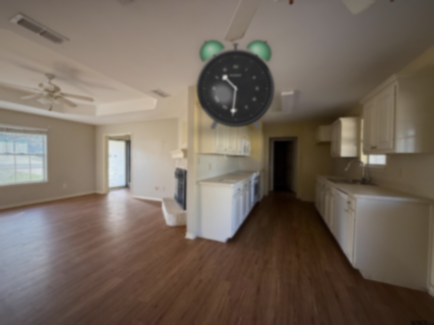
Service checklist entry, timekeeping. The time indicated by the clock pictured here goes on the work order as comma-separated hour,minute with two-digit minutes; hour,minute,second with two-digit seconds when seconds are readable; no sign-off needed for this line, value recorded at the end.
10,31
